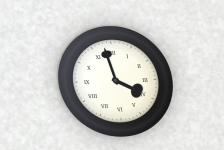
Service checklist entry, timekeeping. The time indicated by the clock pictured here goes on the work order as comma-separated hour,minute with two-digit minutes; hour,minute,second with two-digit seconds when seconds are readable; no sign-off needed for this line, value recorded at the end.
3,58
